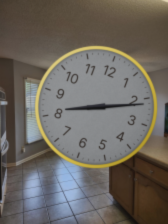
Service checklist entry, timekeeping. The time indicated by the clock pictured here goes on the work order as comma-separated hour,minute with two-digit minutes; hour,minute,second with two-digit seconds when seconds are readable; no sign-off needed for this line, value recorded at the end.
8,11
